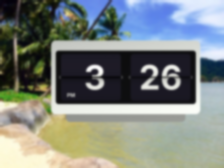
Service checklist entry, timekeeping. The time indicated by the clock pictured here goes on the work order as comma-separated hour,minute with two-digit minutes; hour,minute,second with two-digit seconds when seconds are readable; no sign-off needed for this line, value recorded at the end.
3,26
